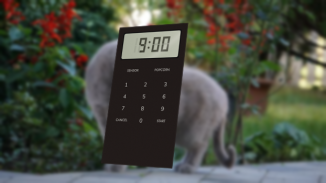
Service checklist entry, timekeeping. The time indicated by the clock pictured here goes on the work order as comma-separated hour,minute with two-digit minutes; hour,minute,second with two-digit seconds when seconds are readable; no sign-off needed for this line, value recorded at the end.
9,00
